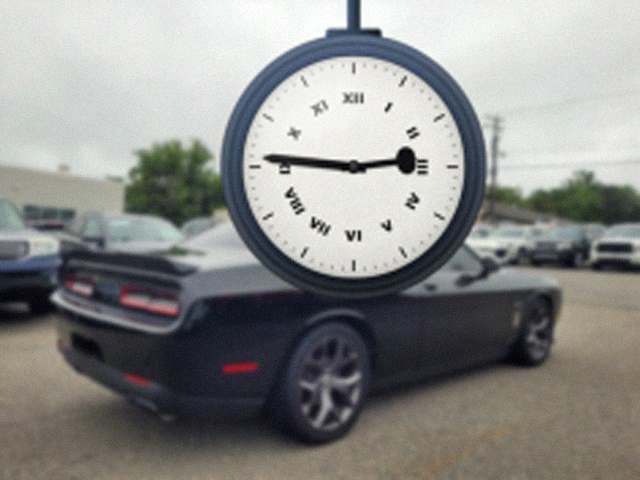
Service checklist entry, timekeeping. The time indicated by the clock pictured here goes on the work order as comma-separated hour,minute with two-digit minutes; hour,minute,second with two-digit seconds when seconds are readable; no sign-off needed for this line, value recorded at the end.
2,46
